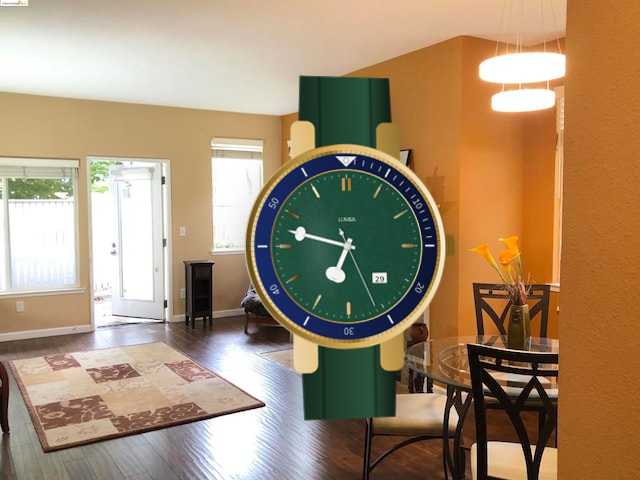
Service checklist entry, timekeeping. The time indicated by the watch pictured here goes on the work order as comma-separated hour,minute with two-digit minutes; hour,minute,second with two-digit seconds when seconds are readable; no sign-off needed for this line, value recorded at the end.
6,47,26
